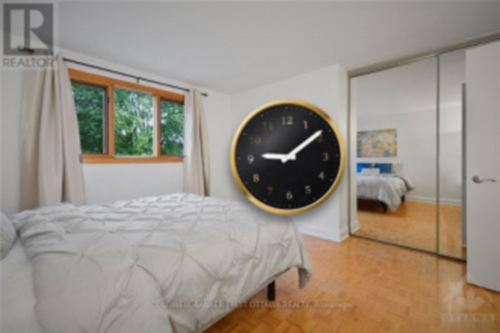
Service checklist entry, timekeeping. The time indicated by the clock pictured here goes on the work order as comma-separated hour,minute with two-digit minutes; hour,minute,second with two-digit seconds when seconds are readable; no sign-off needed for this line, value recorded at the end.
9,09
